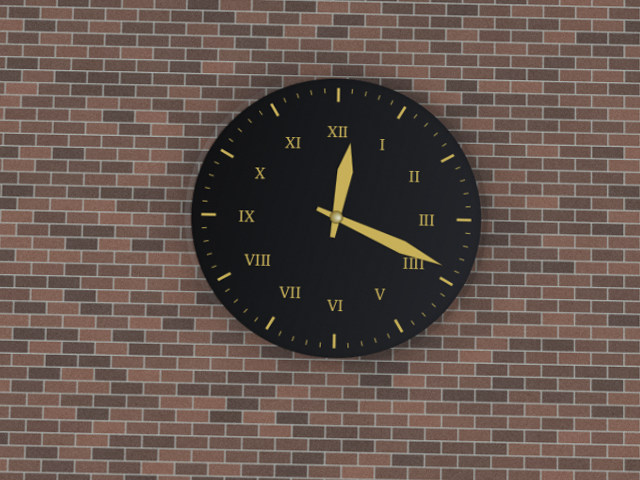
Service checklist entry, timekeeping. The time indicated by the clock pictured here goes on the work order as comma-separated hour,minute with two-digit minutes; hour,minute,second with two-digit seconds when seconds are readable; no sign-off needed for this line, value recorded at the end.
12,19
